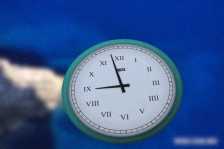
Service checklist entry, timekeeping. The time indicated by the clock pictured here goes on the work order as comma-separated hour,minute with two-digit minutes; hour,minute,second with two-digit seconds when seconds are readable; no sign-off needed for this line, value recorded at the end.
8,58
